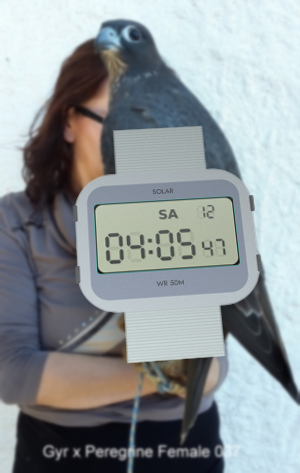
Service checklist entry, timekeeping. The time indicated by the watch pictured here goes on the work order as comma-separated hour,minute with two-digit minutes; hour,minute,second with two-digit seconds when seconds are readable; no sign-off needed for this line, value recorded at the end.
4,05,47
